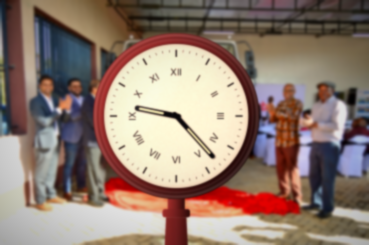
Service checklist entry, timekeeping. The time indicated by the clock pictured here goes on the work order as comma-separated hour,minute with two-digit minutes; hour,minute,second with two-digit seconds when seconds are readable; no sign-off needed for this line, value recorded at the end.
9,23
